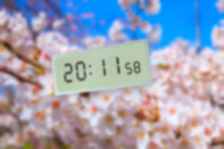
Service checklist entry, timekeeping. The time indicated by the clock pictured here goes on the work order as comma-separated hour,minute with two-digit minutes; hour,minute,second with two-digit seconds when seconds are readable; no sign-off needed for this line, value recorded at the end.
20,11,58
